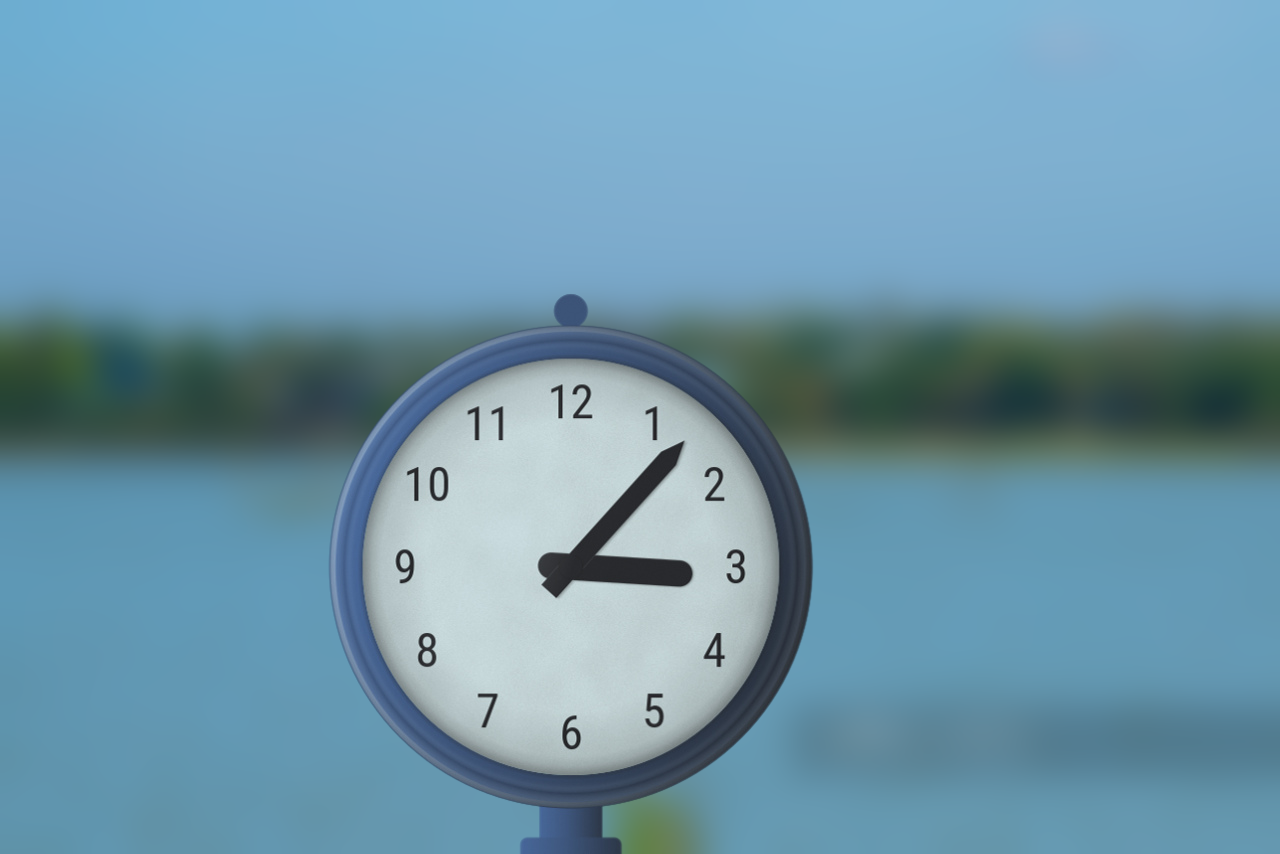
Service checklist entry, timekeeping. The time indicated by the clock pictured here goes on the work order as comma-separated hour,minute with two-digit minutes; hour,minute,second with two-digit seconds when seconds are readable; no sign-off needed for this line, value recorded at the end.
3,07
